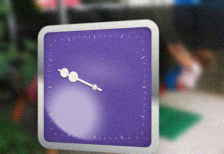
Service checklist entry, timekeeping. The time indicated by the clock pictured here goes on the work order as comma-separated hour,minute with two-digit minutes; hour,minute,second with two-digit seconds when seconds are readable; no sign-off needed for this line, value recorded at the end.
9,49
